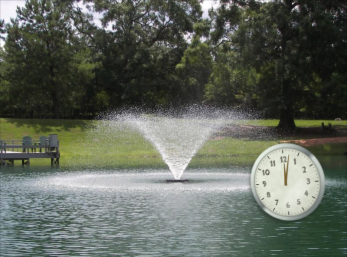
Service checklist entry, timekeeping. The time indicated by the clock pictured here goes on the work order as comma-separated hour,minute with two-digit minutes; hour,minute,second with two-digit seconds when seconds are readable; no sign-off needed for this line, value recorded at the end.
12,02
